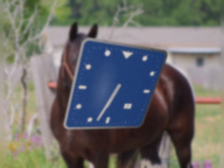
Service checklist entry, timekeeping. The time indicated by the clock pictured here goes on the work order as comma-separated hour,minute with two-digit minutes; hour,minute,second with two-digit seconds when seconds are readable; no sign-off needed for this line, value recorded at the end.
6,33
